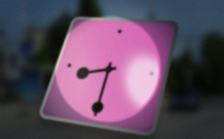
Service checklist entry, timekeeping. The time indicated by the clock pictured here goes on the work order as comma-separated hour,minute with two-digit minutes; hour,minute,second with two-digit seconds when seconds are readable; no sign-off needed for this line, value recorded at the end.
8,30
